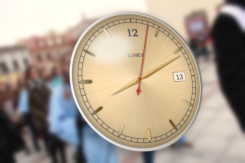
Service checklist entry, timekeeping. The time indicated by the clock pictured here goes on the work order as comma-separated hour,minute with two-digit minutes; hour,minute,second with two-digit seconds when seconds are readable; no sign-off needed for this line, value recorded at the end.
8,11,03
